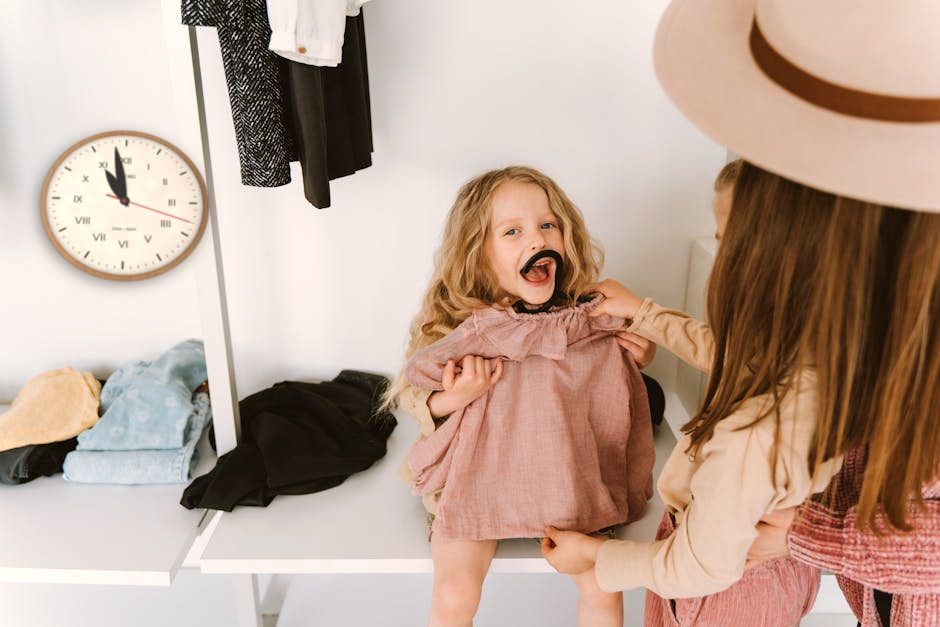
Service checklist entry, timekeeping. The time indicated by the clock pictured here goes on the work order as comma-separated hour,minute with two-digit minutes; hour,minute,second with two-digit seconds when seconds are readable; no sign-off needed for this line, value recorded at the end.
10,58,18
